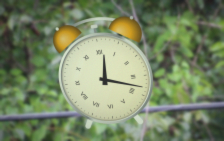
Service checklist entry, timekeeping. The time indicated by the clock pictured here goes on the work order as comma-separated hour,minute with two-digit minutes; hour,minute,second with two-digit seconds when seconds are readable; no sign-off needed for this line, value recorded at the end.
12,18
